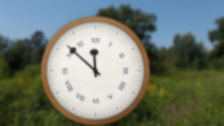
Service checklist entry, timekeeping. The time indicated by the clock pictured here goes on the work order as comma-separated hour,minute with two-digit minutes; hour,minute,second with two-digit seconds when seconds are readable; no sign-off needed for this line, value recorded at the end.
11,52
